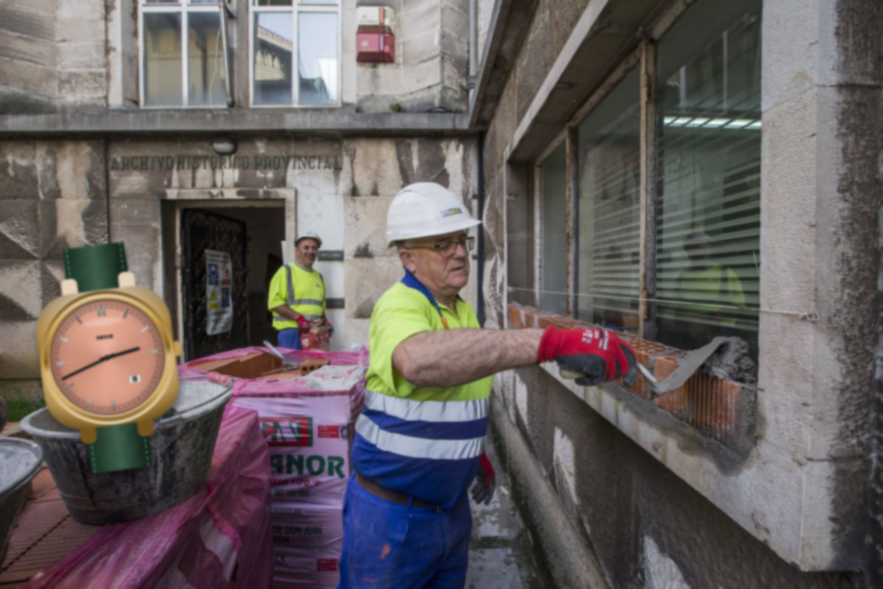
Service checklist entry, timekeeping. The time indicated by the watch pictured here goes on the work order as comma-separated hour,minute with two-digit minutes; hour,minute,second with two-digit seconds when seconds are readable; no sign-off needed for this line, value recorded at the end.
2,42
